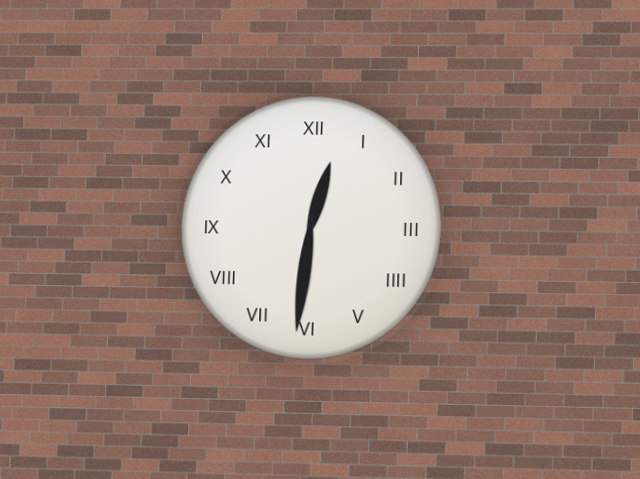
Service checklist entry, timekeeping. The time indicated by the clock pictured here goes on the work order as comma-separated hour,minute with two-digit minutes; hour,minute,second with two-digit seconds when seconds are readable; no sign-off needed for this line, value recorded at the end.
12,31
